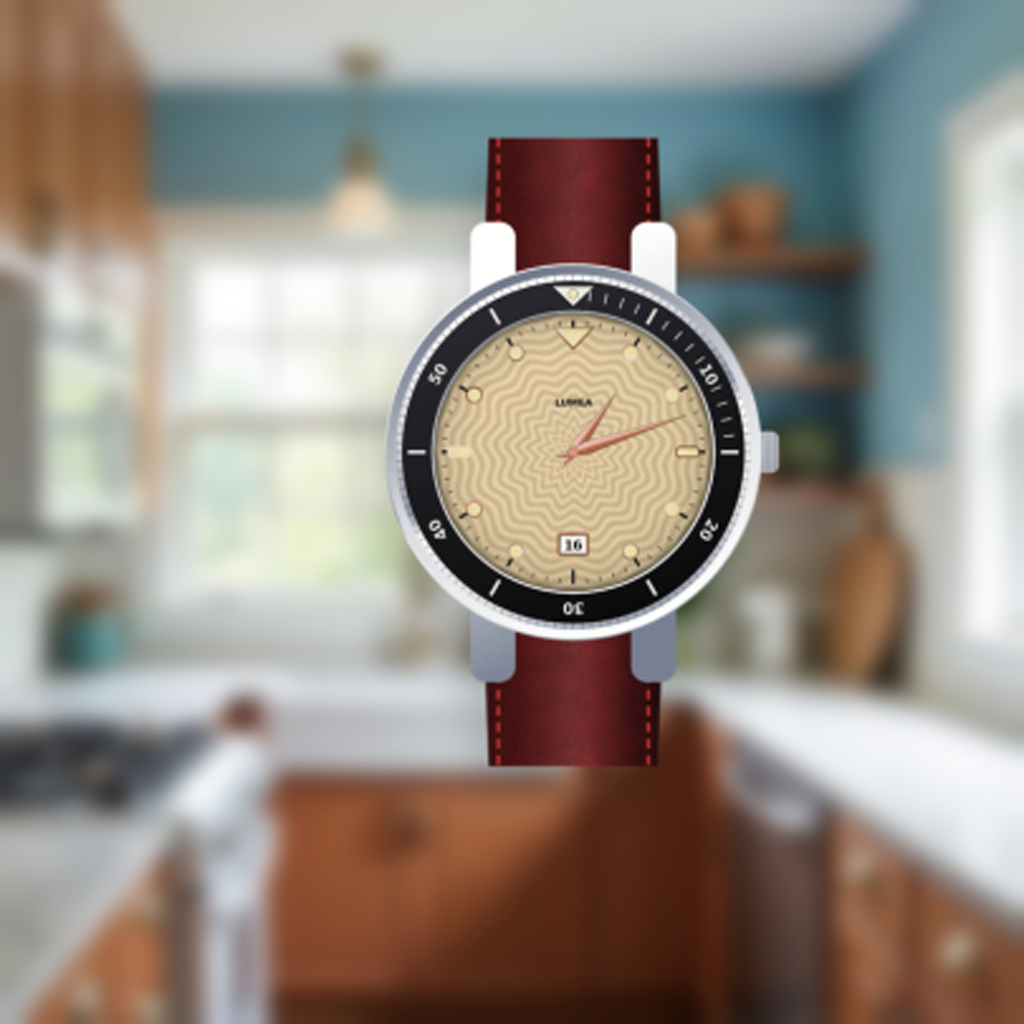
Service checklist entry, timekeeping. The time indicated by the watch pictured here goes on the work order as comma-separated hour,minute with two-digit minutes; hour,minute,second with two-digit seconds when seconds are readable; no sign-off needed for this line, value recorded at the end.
1,12
